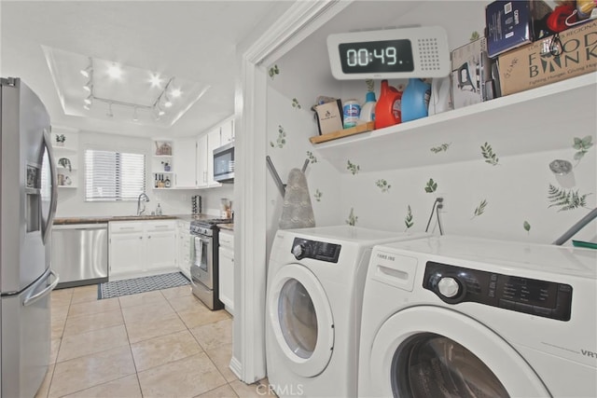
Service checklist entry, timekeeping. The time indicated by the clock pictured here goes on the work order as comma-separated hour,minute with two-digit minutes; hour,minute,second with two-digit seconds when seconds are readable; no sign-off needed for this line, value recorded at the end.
0,49
